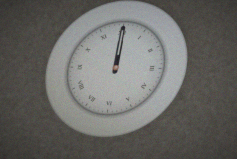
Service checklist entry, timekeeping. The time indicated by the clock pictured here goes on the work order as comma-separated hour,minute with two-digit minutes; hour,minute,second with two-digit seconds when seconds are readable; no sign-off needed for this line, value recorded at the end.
12,00
